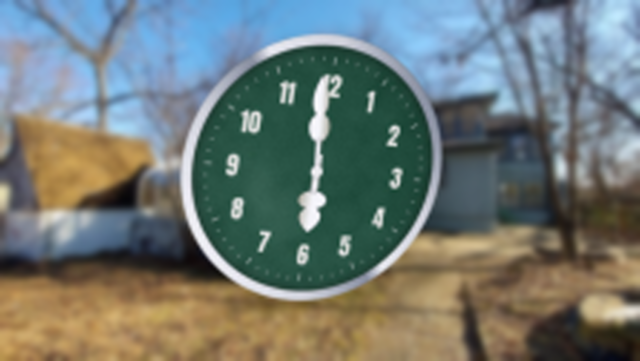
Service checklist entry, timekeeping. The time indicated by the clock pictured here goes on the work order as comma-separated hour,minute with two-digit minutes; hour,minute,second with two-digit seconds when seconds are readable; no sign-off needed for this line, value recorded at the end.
5,59
